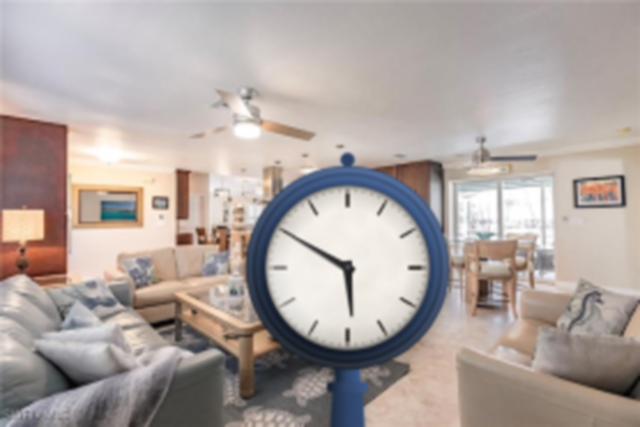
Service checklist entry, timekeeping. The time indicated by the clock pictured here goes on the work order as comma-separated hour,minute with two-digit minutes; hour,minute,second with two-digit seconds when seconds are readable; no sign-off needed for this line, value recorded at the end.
5,50
